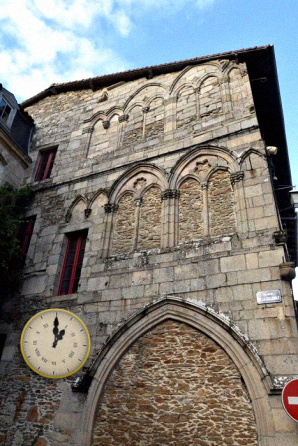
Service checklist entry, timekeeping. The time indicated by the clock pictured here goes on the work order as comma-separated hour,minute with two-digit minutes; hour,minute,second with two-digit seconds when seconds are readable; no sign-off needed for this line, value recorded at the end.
1,00
